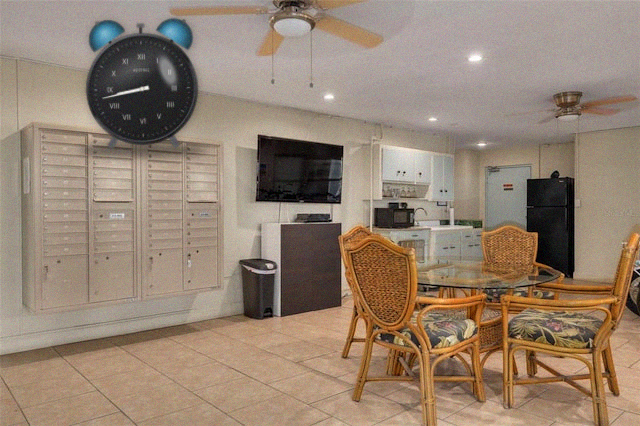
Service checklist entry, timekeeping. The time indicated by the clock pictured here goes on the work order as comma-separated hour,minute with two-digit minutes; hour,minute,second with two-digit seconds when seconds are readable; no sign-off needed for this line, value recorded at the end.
8,43
